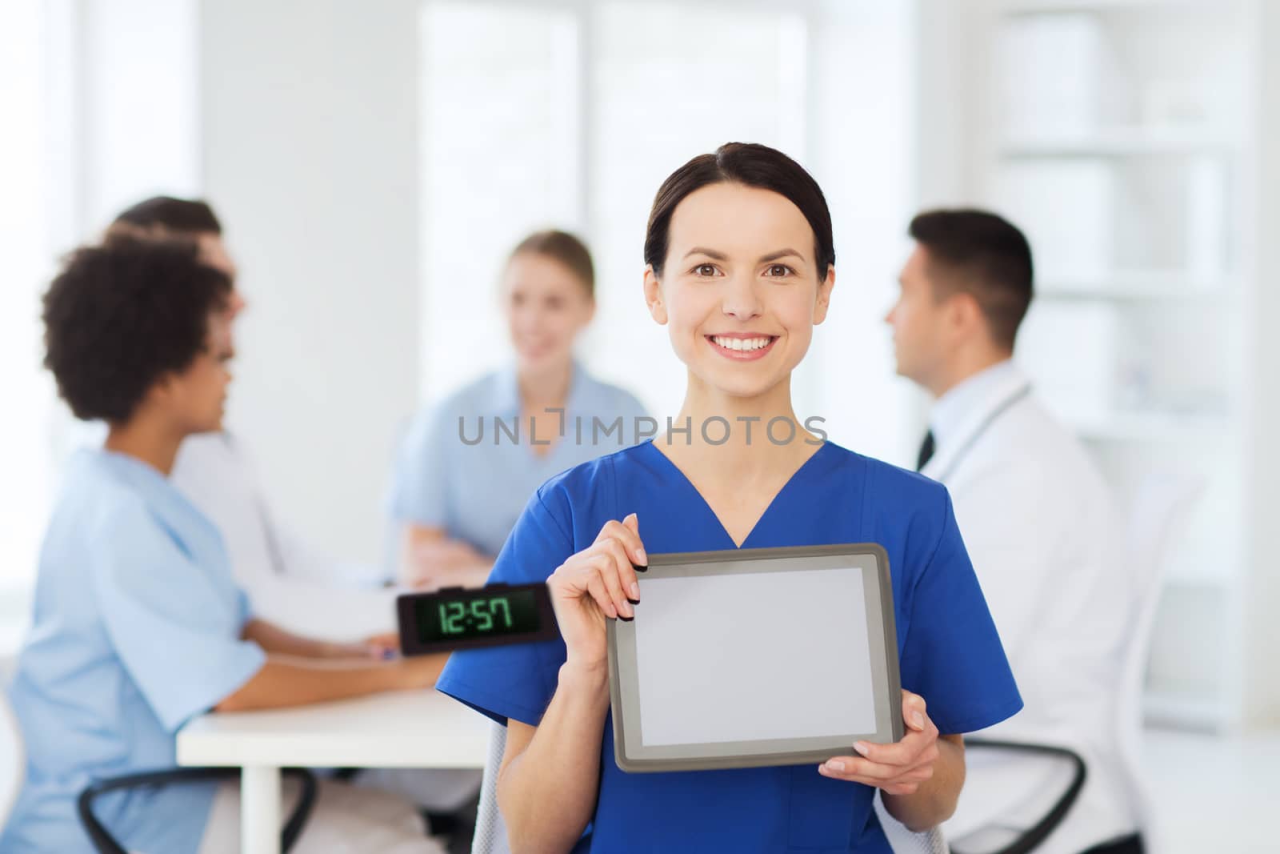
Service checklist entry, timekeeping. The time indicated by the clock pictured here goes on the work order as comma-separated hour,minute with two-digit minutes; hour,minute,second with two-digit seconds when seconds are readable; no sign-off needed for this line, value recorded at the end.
12,57
